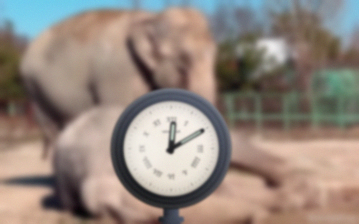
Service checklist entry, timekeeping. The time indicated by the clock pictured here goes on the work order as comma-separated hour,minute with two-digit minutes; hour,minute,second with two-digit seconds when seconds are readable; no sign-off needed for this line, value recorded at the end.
12,10
